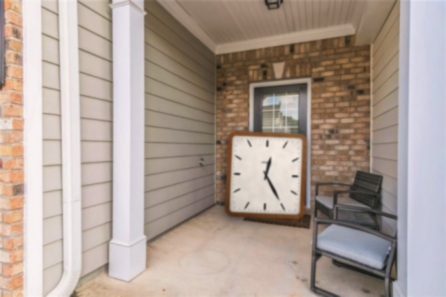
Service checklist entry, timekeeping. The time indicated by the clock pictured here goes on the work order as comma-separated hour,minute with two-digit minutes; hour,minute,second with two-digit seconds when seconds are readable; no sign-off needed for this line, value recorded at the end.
12,25
